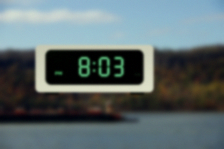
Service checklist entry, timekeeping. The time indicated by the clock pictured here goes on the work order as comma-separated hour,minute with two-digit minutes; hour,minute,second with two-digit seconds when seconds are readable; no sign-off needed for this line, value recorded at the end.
8,03
